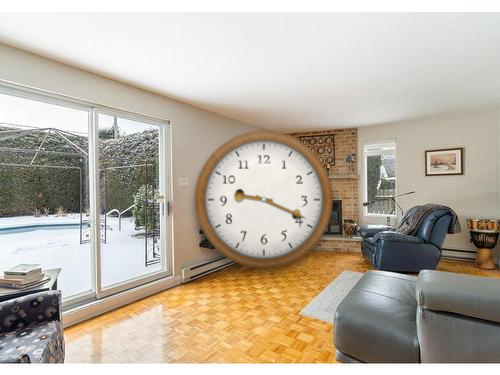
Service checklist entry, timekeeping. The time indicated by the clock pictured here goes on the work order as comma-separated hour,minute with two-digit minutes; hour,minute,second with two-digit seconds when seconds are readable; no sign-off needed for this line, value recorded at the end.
9,19
